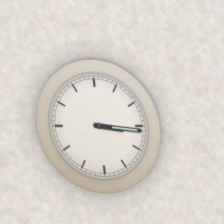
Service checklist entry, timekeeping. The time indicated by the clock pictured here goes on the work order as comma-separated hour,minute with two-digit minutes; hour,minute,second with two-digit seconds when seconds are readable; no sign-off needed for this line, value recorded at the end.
3,16
